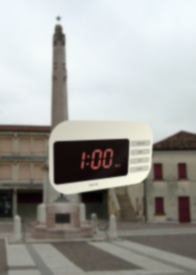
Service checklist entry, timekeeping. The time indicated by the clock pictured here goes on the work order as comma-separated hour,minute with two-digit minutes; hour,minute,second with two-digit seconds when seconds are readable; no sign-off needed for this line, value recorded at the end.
1,00
